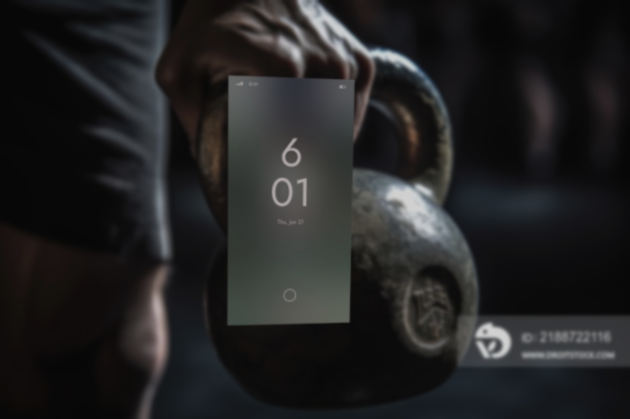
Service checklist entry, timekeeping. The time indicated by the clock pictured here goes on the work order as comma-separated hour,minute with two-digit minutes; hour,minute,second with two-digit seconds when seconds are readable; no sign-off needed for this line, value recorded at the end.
6,01
